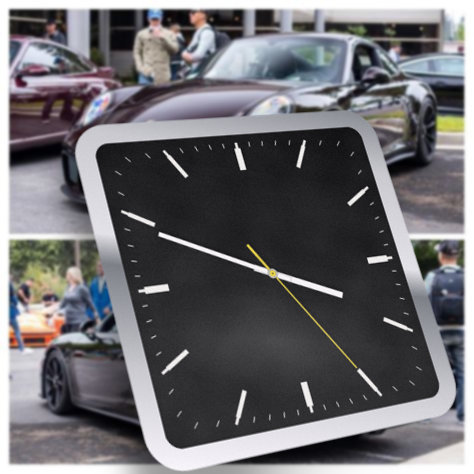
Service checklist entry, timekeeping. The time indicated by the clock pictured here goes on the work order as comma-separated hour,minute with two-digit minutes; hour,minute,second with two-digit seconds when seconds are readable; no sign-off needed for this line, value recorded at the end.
3,49,25
